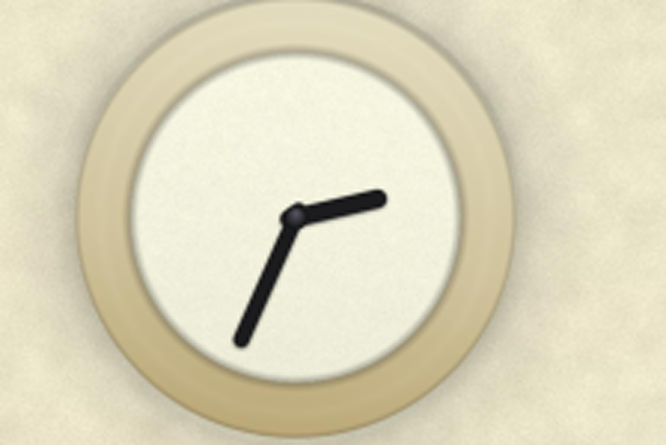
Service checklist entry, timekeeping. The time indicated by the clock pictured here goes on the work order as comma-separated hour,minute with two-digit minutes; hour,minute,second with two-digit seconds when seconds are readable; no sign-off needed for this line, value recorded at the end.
2,34
